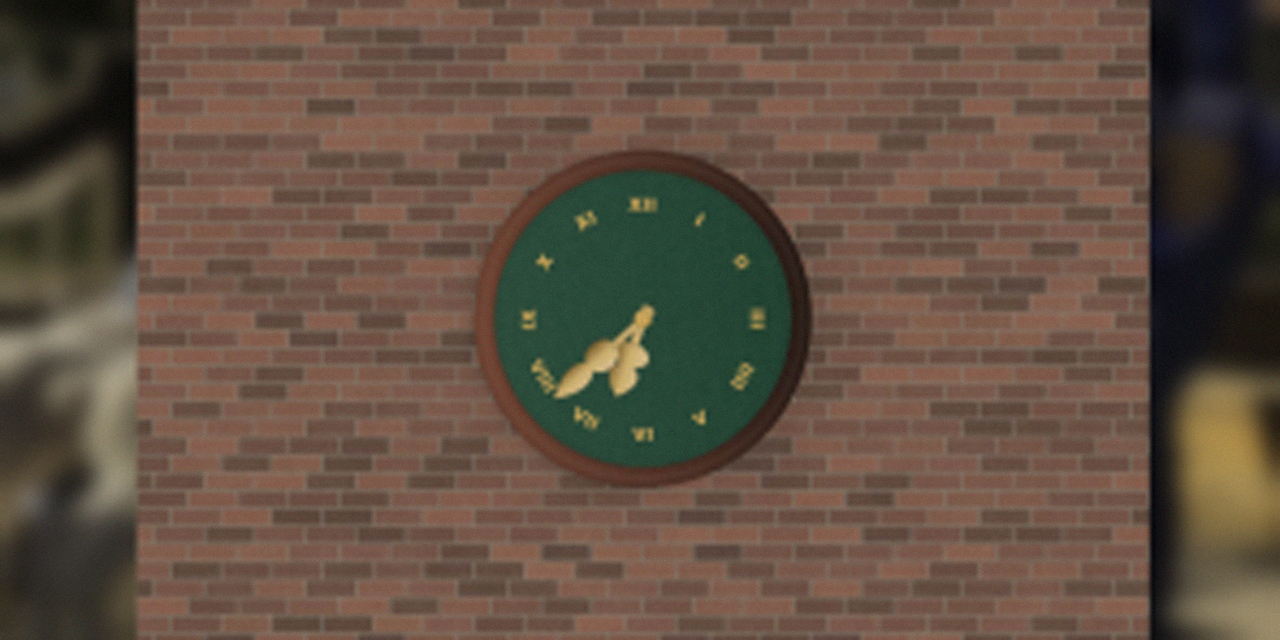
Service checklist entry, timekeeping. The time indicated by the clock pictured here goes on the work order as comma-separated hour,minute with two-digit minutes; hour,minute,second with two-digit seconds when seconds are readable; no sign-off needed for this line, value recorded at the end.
6,38
